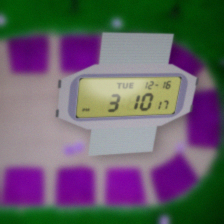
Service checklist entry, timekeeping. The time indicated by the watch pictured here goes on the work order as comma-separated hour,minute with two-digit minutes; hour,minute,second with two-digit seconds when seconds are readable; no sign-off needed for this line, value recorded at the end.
3,10,17
